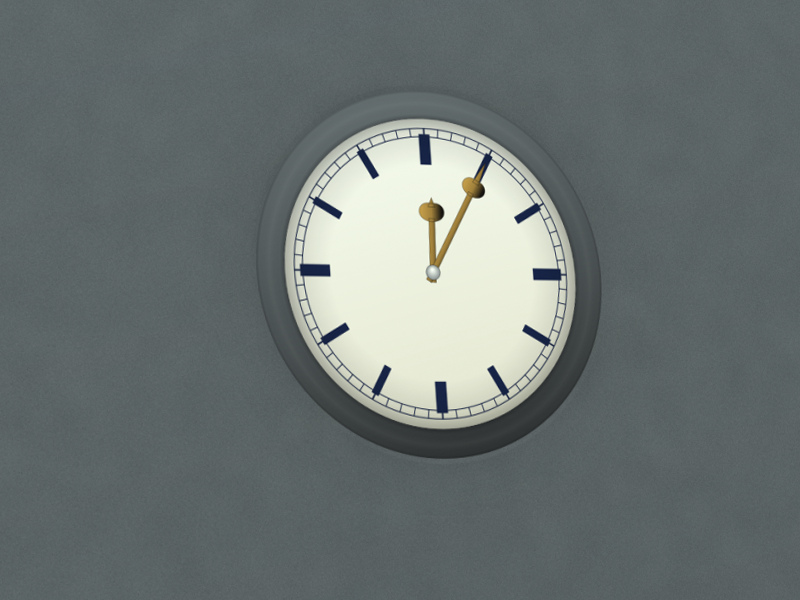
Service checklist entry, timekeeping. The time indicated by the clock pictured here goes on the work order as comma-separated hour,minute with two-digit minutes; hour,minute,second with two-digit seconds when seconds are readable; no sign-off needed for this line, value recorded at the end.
12,05
